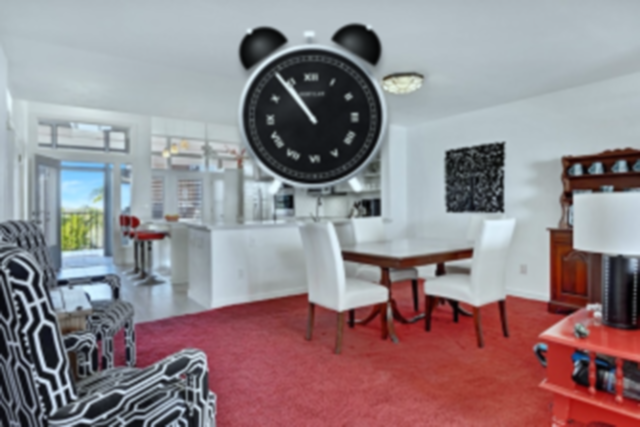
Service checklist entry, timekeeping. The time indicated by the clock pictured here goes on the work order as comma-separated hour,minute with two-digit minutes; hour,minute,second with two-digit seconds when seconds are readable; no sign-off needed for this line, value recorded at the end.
10,54
